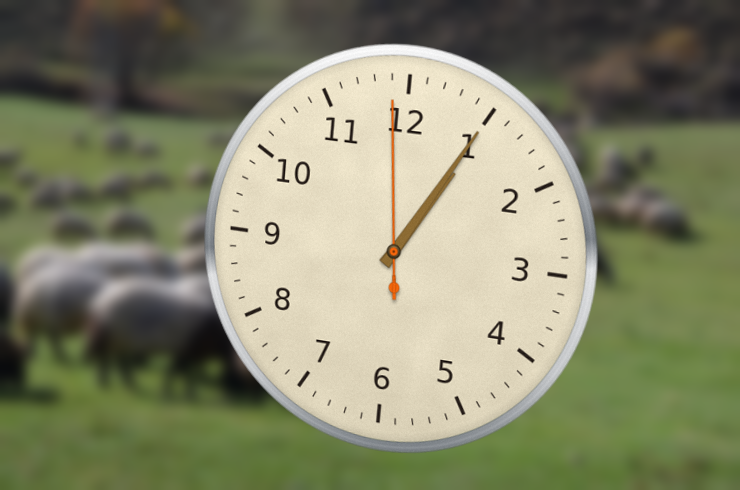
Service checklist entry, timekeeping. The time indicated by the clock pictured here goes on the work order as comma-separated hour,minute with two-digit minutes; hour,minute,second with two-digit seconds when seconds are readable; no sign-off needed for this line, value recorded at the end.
1,04,59
